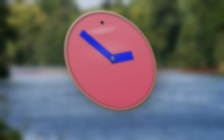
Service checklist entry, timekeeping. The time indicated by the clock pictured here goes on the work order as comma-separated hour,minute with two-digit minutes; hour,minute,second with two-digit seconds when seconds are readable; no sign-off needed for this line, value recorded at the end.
2,53
